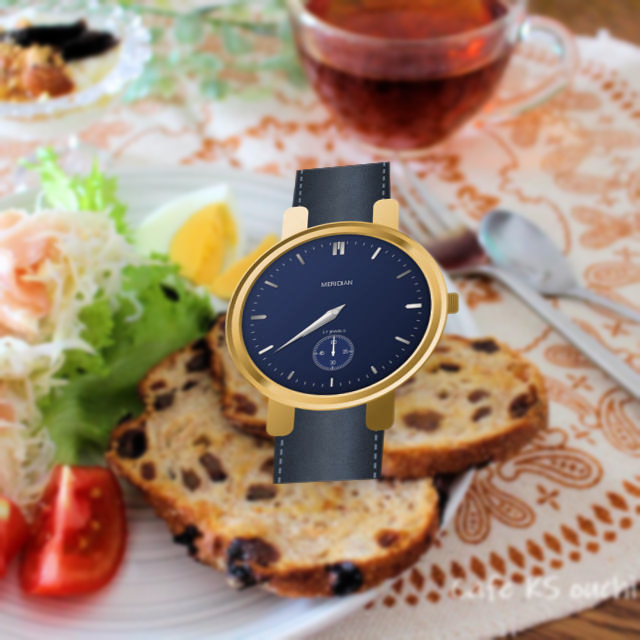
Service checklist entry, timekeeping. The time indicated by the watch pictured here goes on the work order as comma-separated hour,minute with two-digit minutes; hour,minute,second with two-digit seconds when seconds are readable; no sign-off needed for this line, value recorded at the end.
7,39
